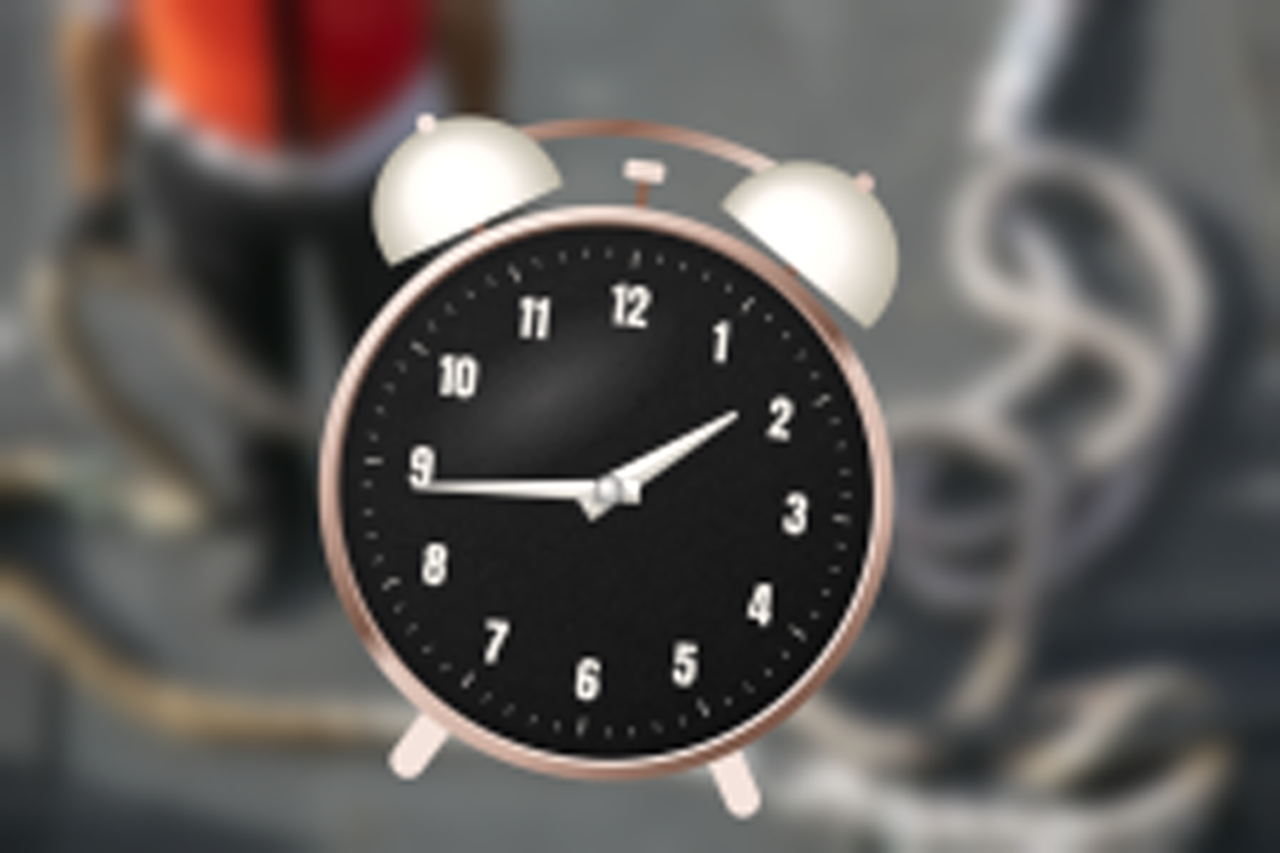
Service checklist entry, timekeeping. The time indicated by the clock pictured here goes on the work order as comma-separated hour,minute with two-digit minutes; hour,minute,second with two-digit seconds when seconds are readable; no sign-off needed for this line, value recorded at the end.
1,44
